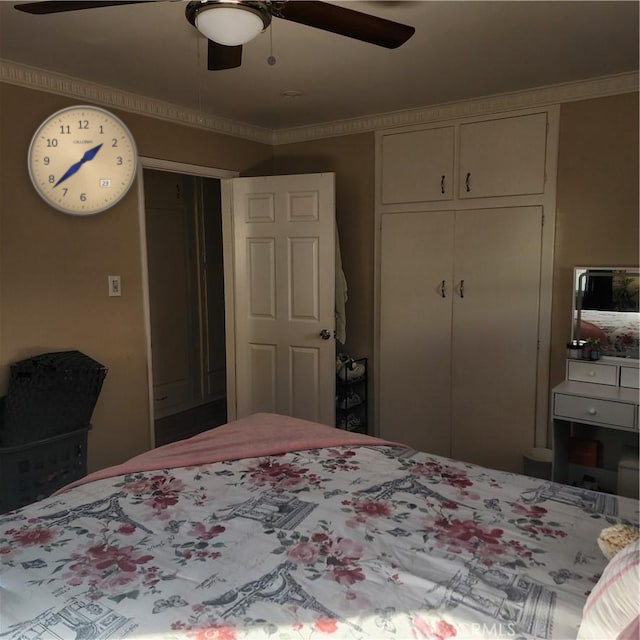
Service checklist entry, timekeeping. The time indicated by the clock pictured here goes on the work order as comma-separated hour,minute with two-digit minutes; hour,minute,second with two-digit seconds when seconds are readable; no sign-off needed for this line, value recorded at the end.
1,38
